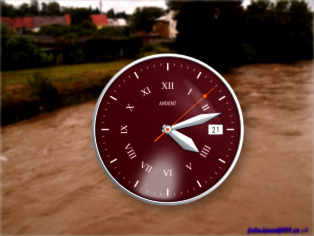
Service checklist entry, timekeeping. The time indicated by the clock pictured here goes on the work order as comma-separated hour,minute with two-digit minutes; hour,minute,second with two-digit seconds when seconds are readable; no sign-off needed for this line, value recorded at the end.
4,12,08
